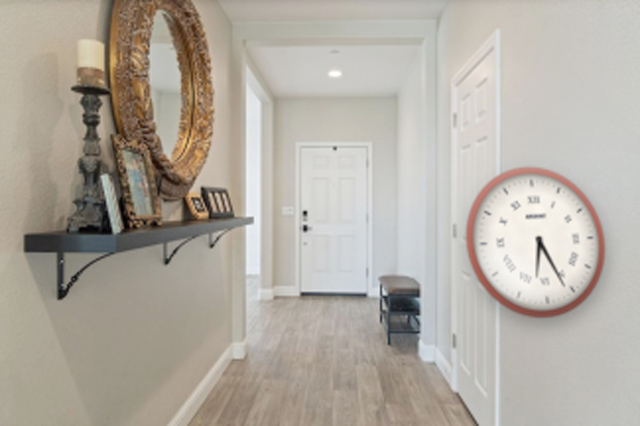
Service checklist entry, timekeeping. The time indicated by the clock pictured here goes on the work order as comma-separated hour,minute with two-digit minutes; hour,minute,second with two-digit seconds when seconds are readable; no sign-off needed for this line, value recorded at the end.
6,26
